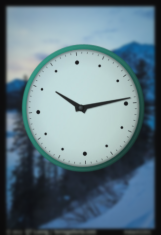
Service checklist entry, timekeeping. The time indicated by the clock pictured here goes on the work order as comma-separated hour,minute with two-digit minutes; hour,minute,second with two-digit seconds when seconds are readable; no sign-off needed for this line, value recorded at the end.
10,14
